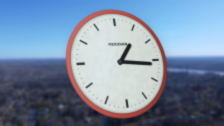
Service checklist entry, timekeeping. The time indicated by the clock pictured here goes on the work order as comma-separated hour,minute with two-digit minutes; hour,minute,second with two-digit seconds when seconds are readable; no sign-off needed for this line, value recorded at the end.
1,16
